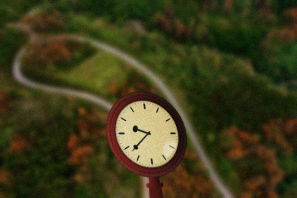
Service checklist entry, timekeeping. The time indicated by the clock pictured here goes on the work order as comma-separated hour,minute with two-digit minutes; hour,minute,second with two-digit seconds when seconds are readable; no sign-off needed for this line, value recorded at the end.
9,38
